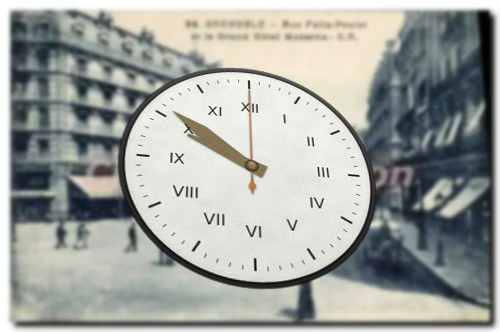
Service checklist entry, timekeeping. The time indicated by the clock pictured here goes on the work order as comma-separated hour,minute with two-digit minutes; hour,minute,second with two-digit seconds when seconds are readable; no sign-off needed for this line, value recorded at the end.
9,51,00
